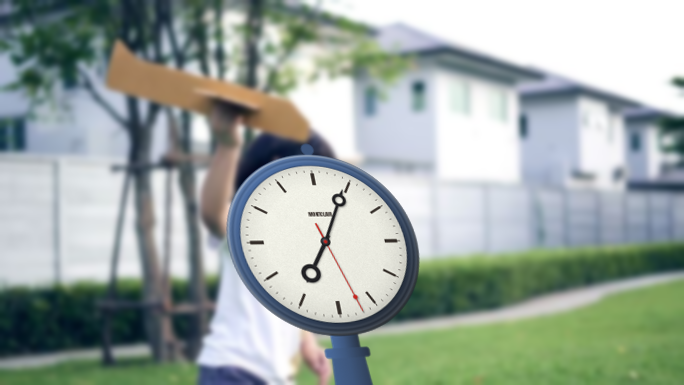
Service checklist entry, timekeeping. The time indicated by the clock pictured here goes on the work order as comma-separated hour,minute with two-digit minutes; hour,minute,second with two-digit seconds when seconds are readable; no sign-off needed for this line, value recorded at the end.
7,04,27
